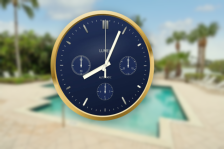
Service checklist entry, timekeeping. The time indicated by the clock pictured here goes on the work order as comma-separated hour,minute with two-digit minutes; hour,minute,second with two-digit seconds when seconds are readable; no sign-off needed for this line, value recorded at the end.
8,04
